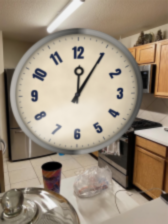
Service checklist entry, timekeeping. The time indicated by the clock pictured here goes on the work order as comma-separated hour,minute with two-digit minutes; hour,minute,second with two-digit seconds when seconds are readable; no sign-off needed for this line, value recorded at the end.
12,05
